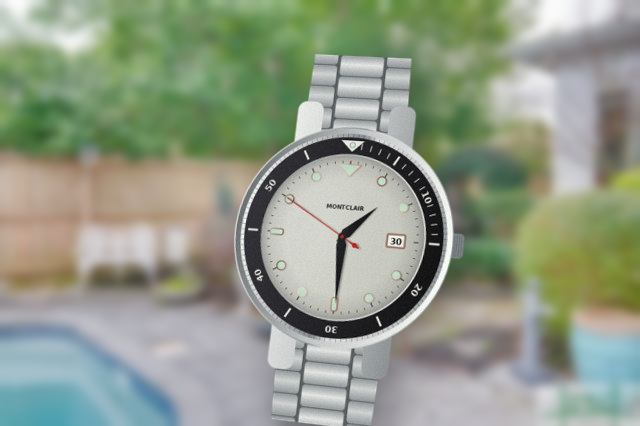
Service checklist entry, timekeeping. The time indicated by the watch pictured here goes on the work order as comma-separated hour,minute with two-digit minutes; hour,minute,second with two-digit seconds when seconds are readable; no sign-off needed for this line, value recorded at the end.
1,29,50
